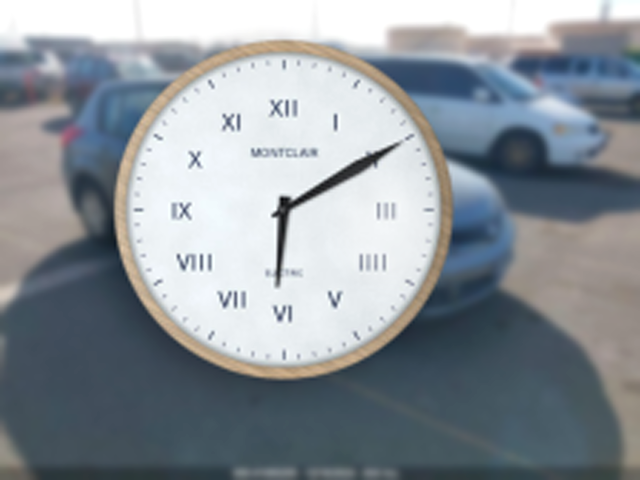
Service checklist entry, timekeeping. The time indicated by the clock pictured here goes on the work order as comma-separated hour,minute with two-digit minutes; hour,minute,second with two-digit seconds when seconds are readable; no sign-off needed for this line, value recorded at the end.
6,10
